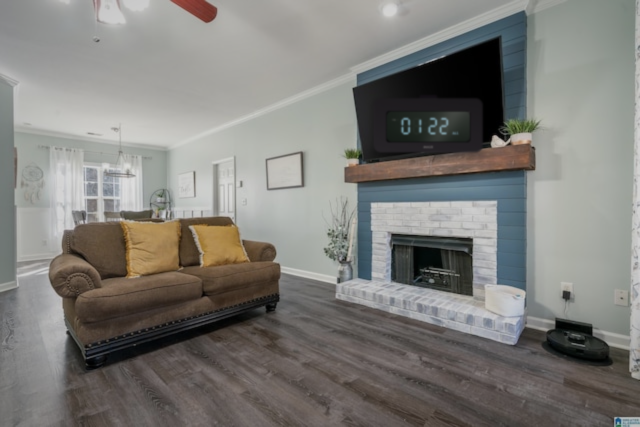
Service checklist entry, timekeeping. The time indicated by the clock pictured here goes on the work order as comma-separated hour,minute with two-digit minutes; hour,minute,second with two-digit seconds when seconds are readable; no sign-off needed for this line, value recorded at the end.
1,22
